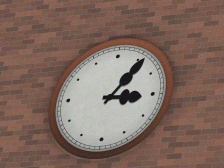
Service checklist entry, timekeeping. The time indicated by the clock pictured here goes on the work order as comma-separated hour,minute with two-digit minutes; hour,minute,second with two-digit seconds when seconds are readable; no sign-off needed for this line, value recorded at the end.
3,06
